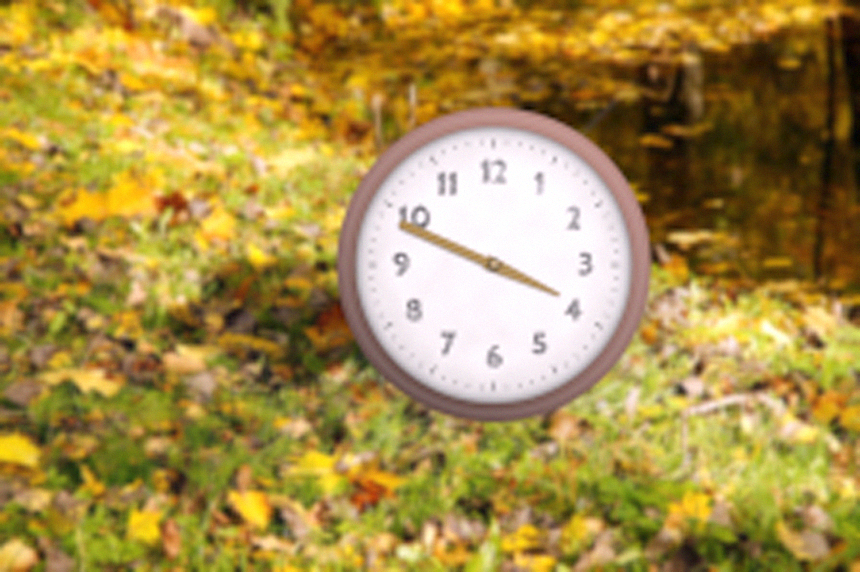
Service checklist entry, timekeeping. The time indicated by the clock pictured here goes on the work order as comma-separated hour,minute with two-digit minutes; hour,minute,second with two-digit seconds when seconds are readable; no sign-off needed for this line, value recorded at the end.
3,49
